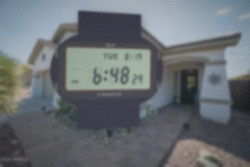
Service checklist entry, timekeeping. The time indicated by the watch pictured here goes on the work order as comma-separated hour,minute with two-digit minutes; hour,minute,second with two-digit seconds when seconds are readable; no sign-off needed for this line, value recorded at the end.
6,48
